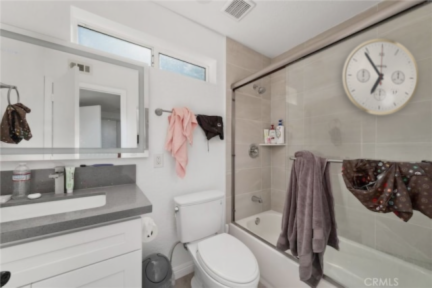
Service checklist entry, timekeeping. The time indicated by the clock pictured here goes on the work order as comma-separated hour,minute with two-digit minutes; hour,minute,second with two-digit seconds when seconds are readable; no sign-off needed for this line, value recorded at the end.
6,54
